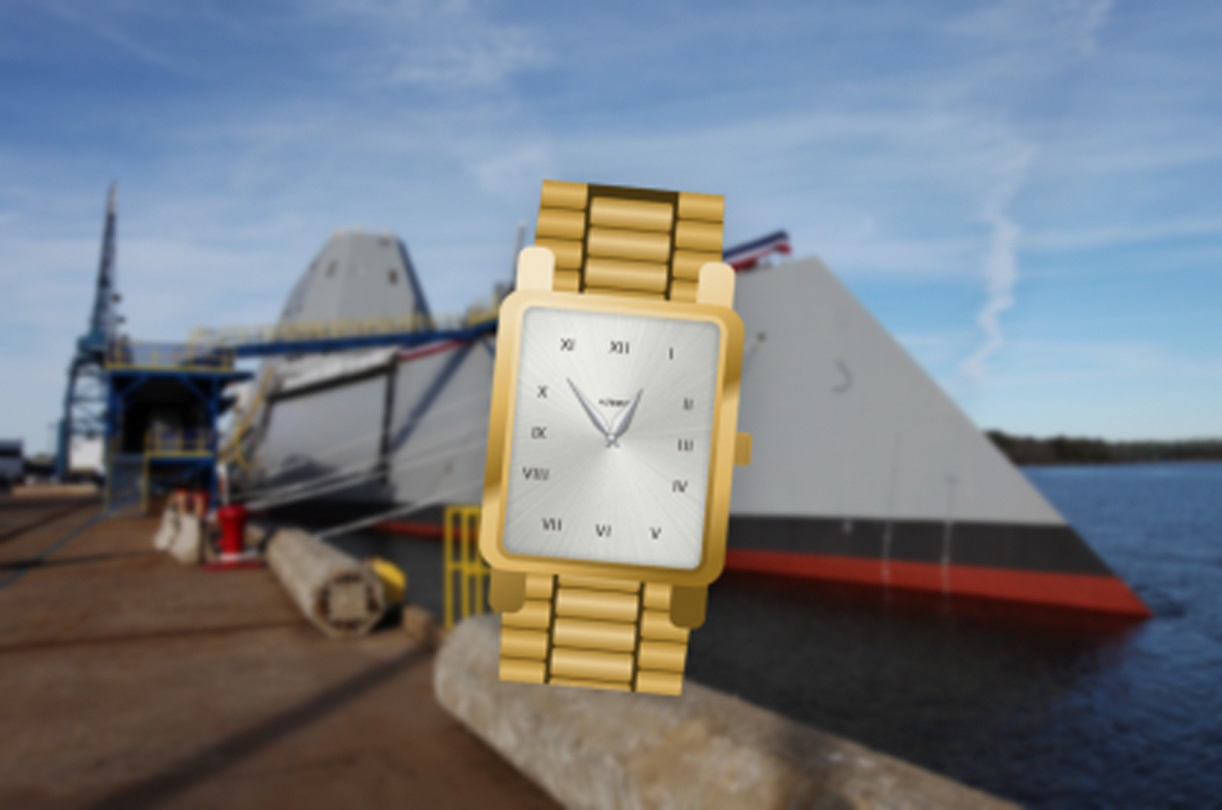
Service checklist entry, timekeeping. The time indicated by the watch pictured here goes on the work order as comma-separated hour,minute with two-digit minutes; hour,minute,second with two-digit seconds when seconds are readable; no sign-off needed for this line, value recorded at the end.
12,53
